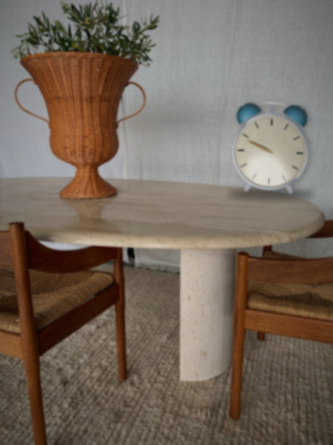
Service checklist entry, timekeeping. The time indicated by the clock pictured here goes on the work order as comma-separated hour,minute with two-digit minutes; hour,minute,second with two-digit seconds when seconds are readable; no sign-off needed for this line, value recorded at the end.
9,49
